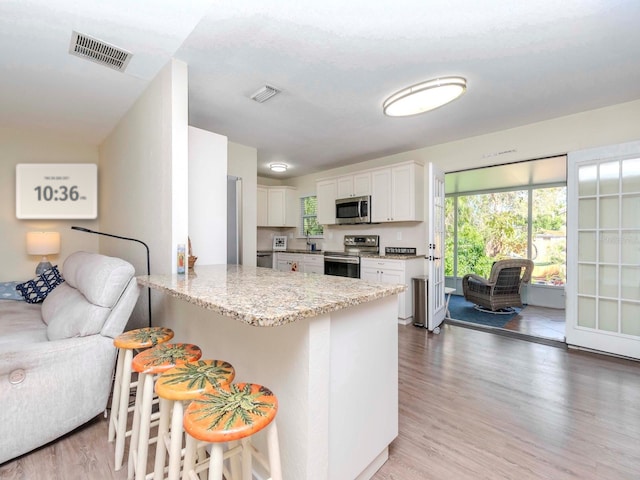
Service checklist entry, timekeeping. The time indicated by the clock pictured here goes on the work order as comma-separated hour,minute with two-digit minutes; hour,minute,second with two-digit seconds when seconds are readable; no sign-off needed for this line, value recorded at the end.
10,36
